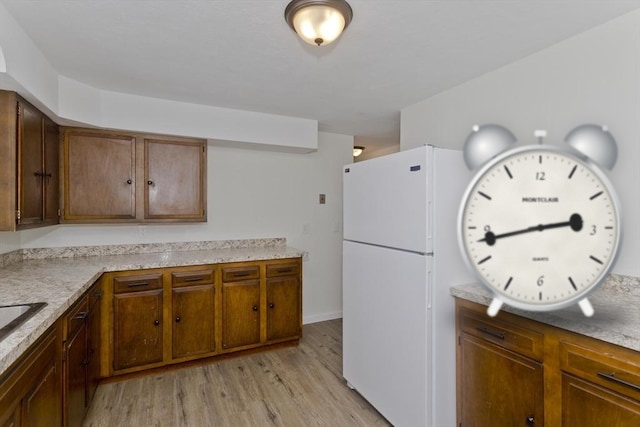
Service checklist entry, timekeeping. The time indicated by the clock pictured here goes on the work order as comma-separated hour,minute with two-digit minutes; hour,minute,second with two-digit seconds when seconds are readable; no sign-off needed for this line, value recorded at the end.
2,43
